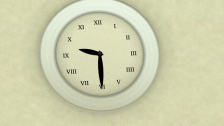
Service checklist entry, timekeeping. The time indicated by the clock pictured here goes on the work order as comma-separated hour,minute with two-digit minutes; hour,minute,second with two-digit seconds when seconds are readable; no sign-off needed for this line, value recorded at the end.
9,30
